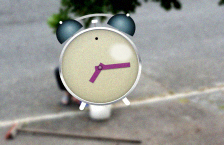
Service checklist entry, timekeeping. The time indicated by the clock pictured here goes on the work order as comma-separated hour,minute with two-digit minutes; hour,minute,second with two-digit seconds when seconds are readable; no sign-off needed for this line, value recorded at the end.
7,15
